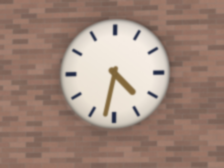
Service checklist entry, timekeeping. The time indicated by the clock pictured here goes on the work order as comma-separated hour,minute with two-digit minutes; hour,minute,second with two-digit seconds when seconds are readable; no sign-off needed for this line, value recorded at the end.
4,32
